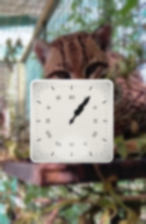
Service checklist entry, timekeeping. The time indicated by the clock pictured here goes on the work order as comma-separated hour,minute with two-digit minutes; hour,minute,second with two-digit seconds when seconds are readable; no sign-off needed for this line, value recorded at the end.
1,06
